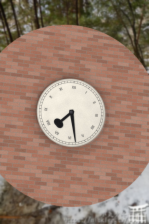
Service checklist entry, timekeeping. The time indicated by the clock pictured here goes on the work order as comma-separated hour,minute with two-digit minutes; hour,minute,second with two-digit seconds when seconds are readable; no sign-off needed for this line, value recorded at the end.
7,28
